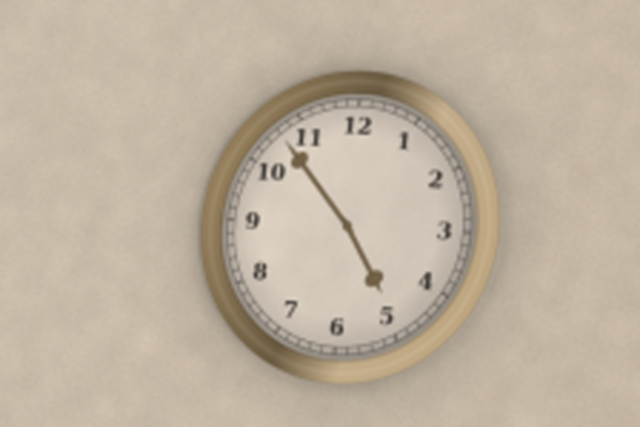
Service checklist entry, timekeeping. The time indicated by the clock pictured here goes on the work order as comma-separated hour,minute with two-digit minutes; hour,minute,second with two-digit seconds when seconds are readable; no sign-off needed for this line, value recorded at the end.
4,53
